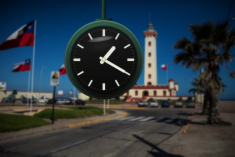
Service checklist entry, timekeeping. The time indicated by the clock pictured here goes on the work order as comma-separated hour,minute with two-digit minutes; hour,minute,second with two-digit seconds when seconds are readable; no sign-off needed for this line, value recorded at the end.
1,20
